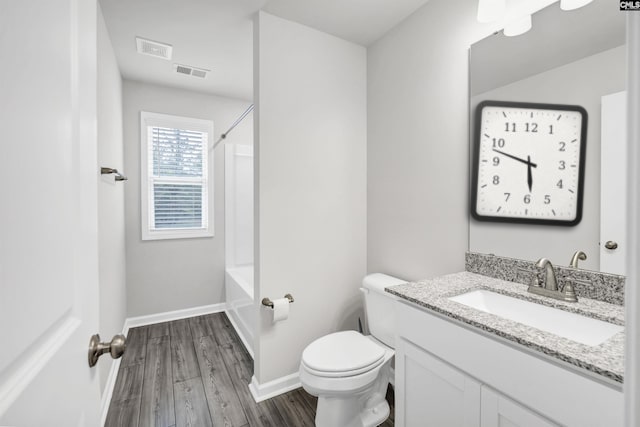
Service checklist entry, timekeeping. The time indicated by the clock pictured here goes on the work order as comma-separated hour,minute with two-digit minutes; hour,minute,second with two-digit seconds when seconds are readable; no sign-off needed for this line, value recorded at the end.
5,48
